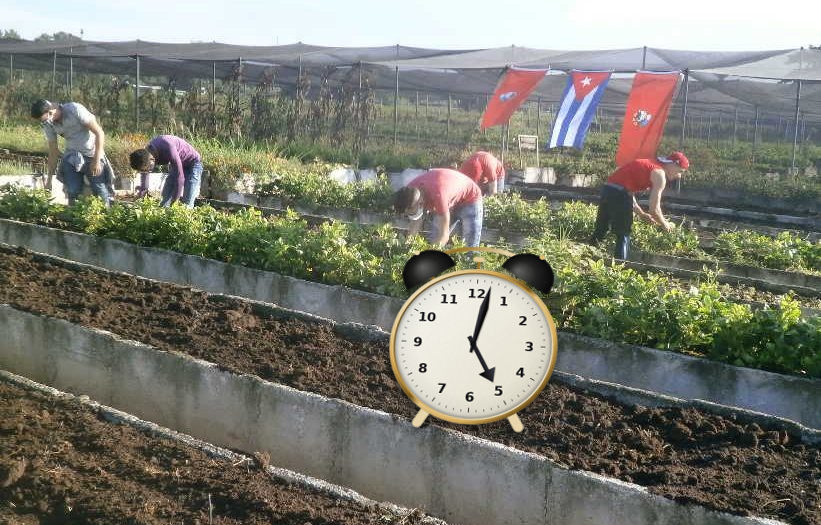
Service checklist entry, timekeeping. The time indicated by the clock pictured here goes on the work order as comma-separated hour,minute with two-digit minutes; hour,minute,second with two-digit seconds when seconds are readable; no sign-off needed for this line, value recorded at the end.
5,02
